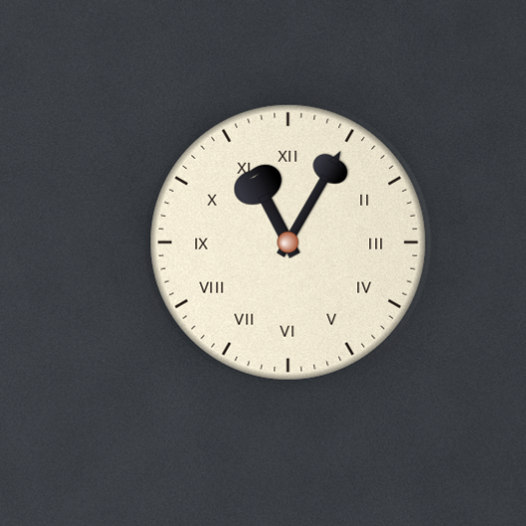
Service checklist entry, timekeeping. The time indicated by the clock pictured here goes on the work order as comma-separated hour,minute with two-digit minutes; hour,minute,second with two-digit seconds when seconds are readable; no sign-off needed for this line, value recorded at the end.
11,05
